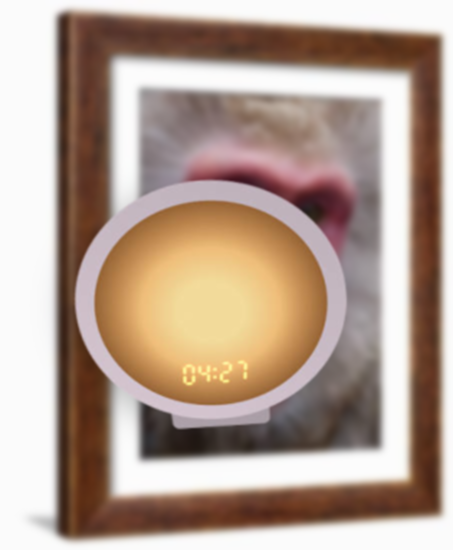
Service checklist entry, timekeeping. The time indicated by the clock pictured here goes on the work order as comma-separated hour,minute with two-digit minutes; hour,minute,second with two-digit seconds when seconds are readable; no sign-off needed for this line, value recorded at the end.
4,27
